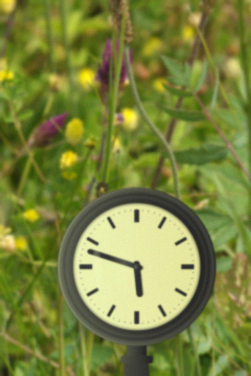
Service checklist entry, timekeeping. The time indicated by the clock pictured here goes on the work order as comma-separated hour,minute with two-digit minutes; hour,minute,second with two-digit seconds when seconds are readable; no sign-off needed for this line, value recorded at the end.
5,48
